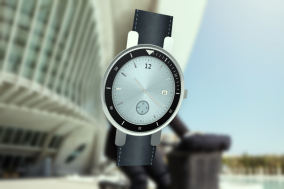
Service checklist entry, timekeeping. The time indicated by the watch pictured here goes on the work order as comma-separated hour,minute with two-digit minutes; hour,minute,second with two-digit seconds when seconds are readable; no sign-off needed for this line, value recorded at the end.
10,21
